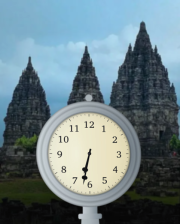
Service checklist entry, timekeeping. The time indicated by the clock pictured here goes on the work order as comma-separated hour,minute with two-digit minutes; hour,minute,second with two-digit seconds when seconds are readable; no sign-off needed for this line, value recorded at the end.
6,32
